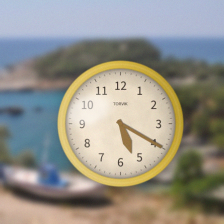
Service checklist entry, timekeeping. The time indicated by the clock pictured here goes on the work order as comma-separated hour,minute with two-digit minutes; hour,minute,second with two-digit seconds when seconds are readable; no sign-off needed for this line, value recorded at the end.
5,20
